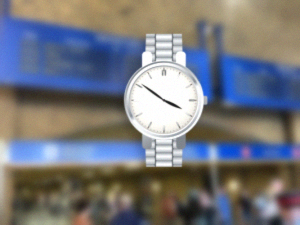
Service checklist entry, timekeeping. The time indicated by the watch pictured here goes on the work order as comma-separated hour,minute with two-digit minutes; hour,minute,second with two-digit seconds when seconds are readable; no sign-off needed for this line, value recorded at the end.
3,51
